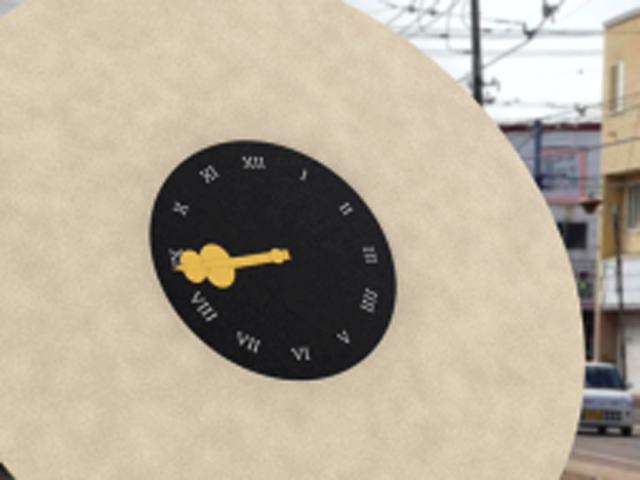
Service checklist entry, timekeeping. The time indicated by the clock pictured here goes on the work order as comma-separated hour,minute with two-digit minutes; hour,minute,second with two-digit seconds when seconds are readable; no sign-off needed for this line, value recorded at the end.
8,44
